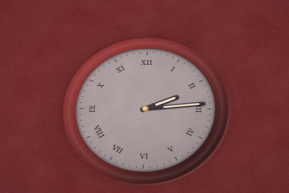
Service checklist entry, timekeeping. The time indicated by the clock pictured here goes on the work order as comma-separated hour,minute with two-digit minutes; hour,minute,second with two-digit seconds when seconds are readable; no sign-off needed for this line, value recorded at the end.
2,14
